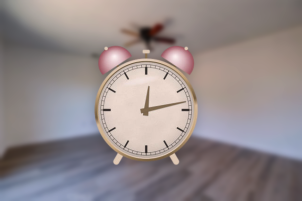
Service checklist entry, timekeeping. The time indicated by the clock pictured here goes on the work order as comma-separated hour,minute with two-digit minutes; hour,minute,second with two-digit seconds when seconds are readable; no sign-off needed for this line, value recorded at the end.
12,13
